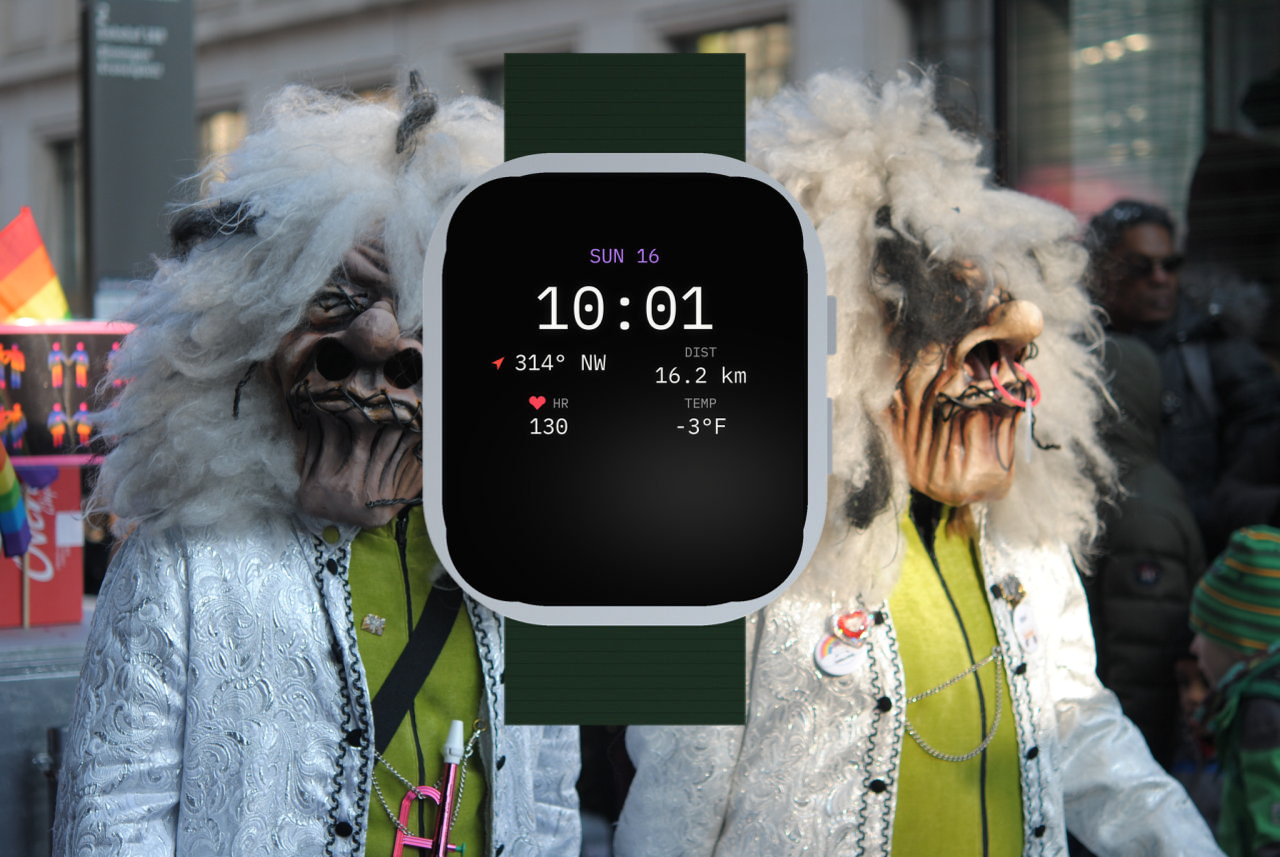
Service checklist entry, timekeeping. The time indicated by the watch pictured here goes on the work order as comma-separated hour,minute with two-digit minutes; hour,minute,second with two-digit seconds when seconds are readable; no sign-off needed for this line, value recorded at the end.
10,01
